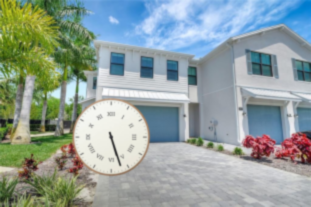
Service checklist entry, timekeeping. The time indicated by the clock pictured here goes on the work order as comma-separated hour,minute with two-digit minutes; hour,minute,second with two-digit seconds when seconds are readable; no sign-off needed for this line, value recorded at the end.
5,27
